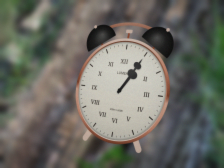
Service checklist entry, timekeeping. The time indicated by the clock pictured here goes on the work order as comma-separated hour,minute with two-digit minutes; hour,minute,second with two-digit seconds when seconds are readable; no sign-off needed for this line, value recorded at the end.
1,05
